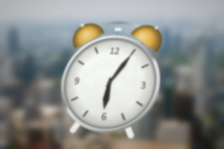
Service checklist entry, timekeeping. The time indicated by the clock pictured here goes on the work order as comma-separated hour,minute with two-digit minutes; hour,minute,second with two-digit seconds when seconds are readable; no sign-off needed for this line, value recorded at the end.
6,05
